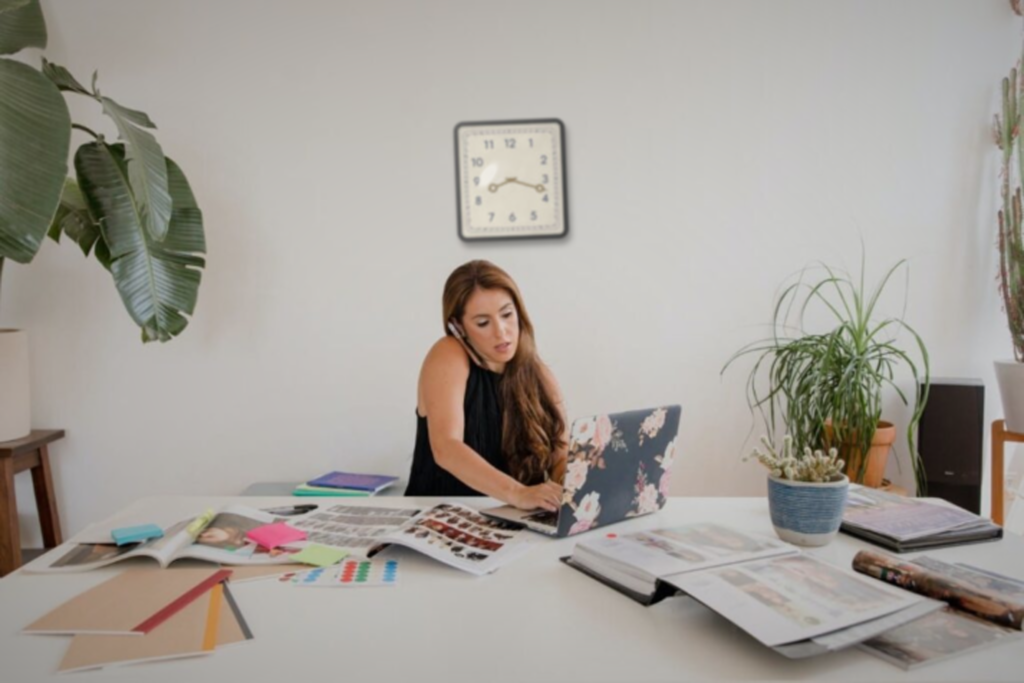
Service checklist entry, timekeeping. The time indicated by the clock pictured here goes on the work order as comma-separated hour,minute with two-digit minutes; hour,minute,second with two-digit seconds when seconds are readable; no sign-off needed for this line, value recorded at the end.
8,18
